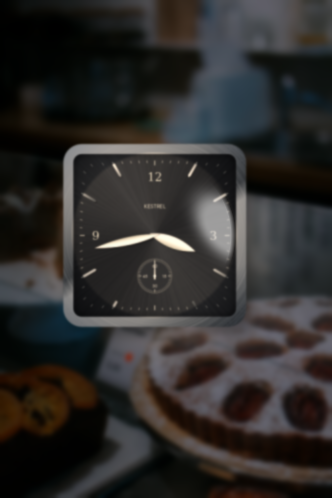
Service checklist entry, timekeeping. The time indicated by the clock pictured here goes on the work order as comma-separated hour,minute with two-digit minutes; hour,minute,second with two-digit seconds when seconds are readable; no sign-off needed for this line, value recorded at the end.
3,43
